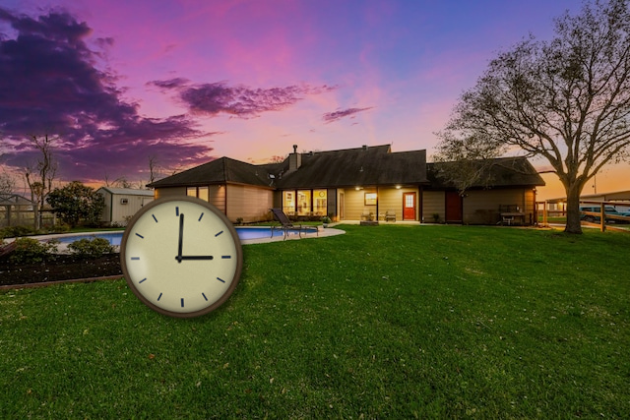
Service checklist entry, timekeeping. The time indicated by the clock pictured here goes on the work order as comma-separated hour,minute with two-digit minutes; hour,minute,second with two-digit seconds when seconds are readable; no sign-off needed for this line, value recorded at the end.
3,01
